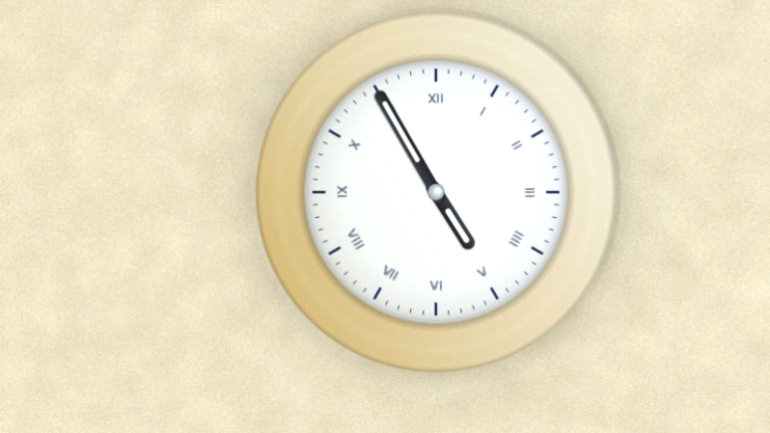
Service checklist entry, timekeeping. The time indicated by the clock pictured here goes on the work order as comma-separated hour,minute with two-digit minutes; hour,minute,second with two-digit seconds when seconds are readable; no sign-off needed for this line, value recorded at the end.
4,55
